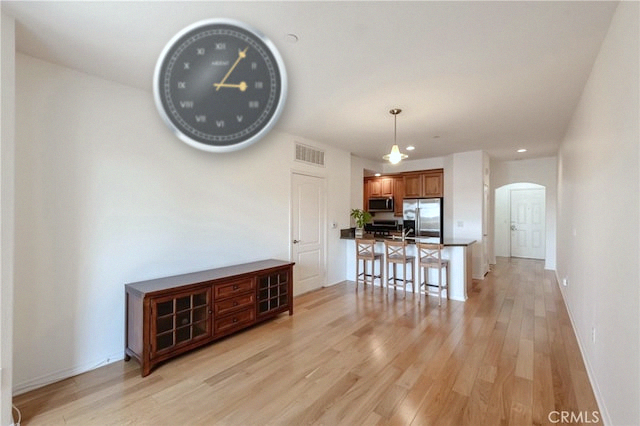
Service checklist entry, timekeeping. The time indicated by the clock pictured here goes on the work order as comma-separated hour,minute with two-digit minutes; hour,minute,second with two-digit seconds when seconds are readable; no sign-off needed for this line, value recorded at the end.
3,06
